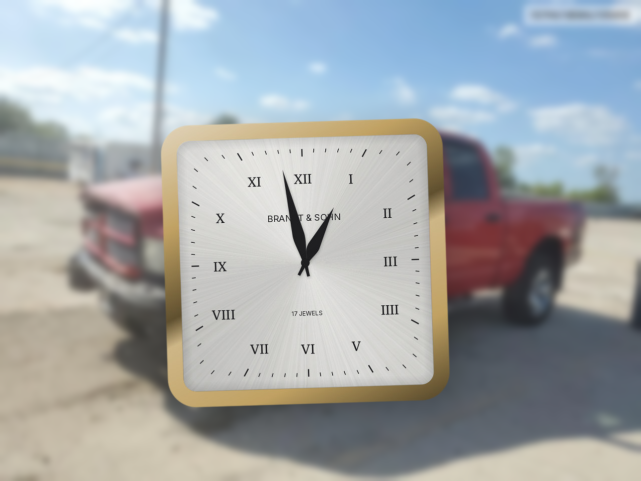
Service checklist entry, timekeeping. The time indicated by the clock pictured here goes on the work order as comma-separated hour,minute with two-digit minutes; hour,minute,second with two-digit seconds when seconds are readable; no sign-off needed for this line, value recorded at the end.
12,58
